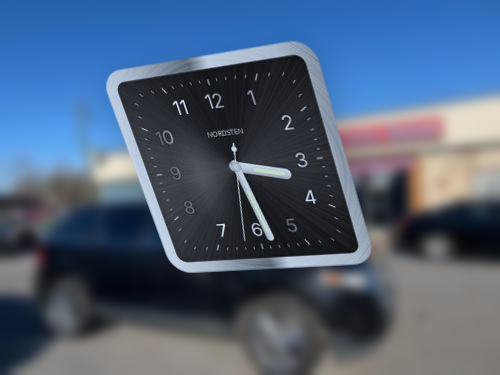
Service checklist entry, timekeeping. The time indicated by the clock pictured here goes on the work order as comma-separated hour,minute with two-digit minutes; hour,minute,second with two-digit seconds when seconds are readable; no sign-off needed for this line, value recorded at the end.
3,28,32
